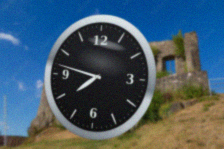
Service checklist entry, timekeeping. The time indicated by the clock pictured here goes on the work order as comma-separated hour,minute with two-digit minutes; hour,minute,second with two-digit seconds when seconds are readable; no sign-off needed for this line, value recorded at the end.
7,47
